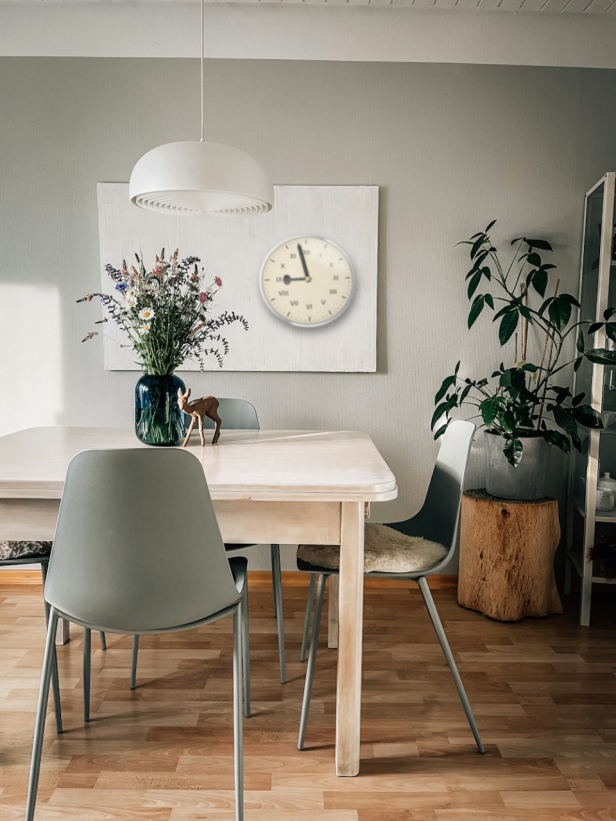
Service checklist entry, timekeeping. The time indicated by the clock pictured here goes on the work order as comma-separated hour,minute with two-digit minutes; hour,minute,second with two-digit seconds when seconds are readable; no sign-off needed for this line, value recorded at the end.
8,58
